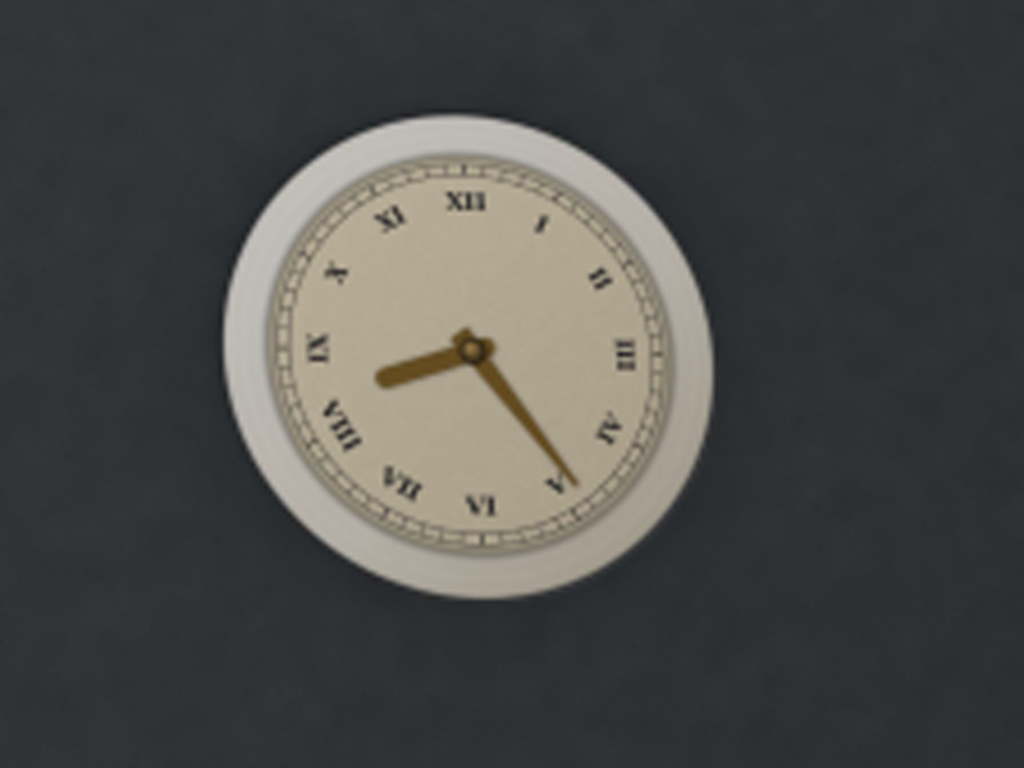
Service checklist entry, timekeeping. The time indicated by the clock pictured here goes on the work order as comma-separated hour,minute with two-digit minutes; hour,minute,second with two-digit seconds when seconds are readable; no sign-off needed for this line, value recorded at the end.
8,24
